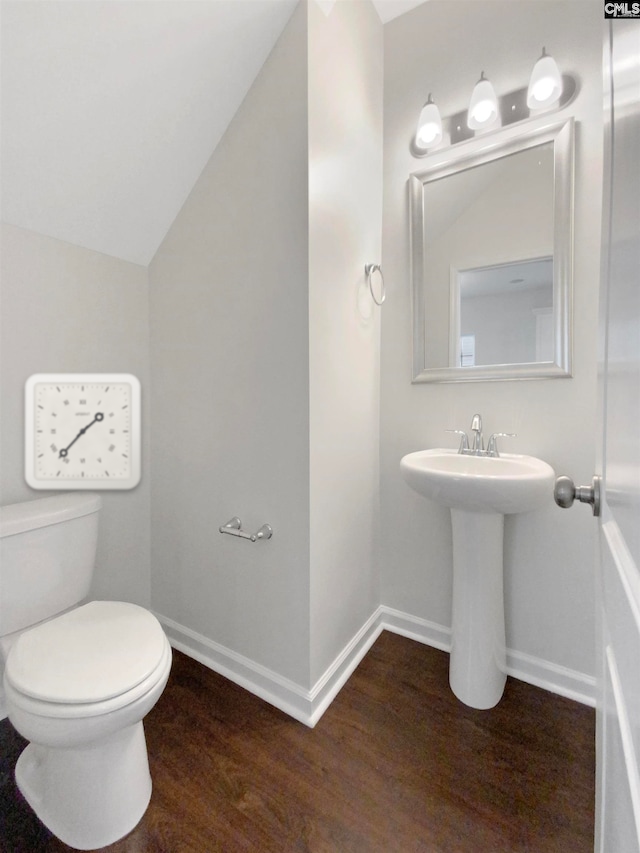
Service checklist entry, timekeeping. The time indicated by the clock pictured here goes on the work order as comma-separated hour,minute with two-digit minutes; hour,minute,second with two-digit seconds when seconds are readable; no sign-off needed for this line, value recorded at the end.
1,37
